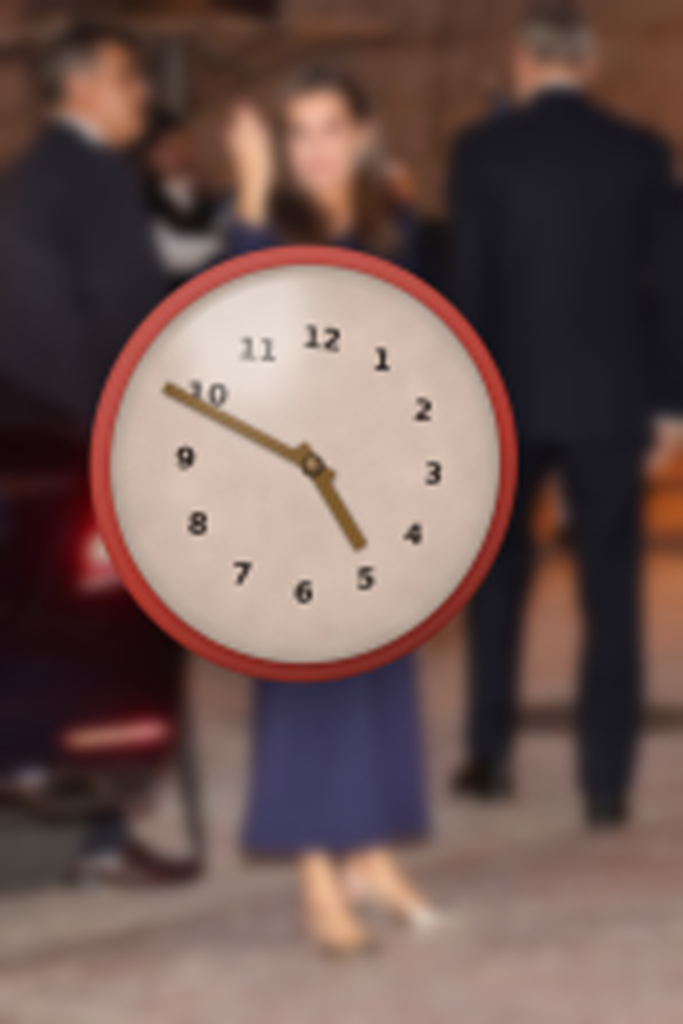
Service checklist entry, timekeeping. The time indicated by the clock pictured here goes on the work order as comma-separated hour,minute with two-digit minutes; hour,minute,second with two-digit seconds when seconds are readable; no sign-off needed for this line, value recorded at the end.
4,49
